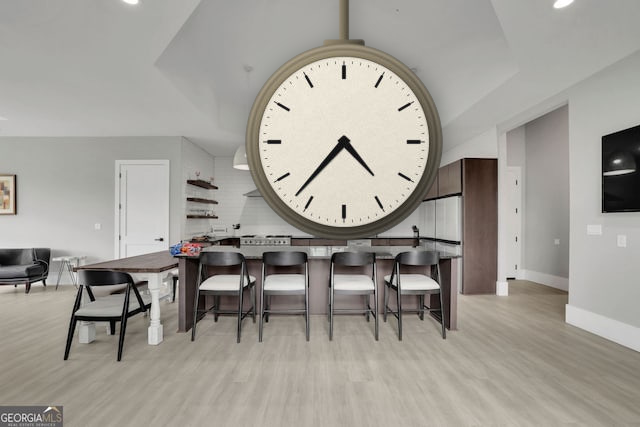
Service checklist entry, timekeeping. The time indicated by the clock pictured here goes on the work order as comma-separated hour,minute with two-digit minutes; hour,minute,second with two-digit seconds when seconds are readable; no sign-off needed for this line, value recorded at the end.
4,37
